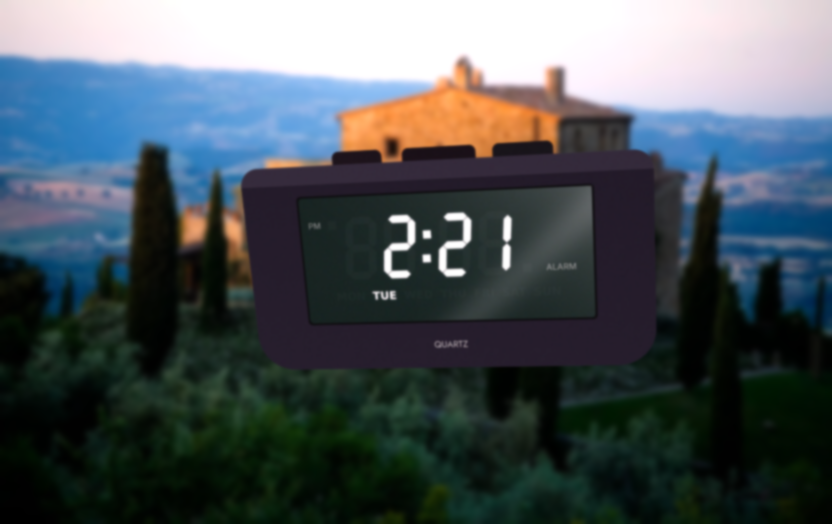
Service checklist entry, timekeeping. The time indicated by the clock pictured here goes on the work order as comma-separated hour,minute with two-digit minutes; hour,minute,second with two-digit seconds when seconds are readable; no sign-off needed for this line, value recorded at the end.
2,21
